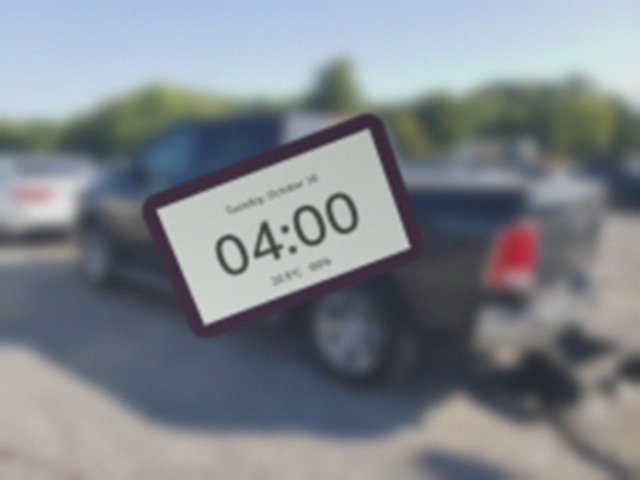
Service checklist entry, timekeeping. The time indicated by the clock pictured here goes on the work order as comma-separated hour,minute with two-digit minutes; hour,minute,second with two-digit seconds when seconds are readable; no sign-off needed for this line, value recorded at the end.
4,00
